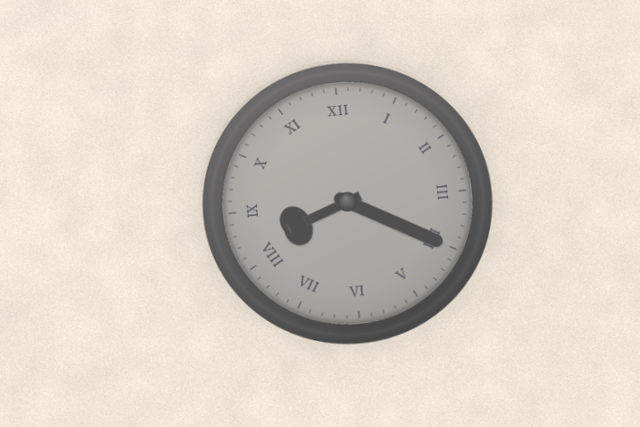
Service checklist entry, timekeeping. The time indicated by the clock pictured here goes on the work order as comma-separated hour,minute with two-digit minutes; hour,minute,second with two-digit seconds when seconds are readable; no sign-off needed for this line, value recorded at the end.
8,20
